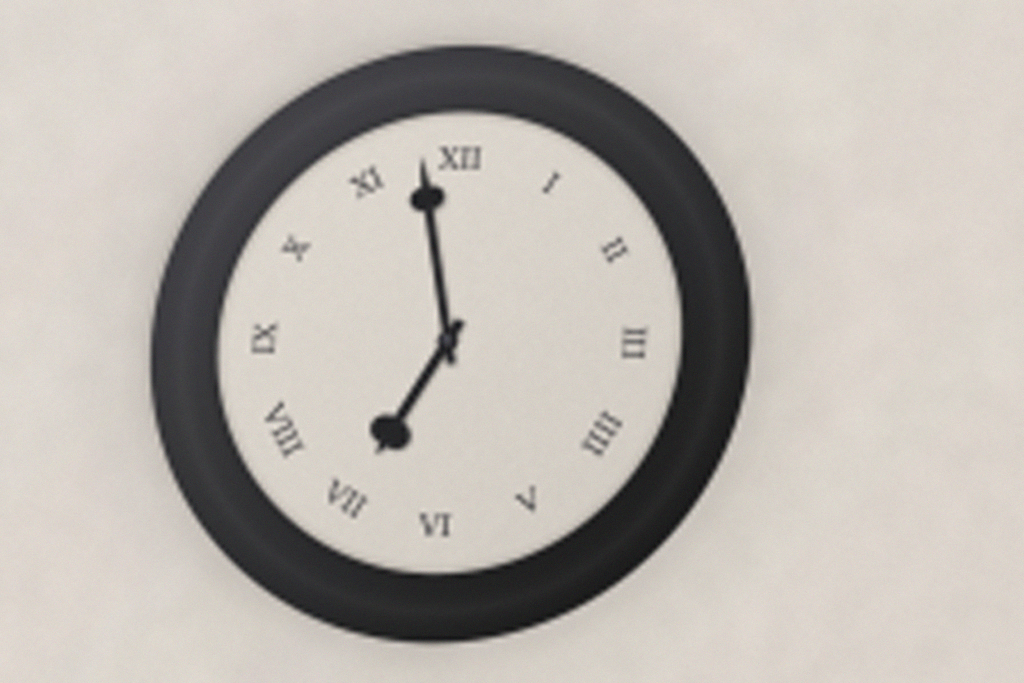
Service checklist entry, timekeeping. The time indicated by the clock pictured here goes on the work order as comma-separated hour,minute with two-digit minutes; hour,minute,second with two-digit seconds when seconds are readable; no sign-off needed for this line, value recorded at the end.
6,58
